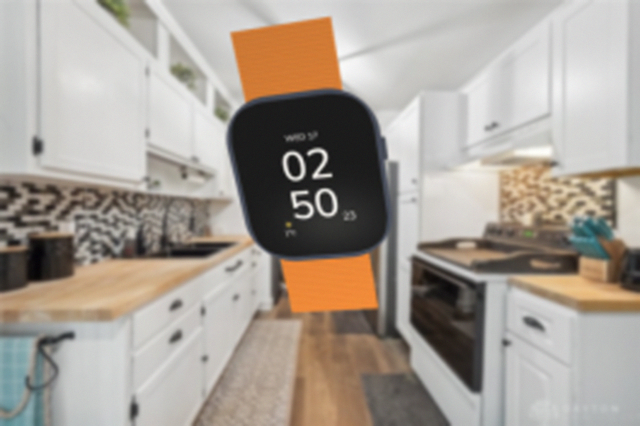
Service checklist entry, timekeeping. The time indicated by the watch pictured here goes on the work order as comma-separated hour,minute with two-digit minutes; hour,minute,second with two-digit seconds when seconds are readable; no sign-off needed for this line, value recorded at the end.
2,50
